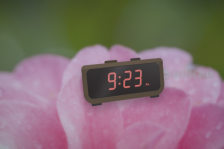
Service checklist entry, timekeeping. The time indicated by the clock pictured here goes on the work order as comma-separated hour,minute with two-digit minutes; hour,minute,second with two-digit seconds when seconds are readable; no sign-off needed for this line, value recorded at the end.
9,23
